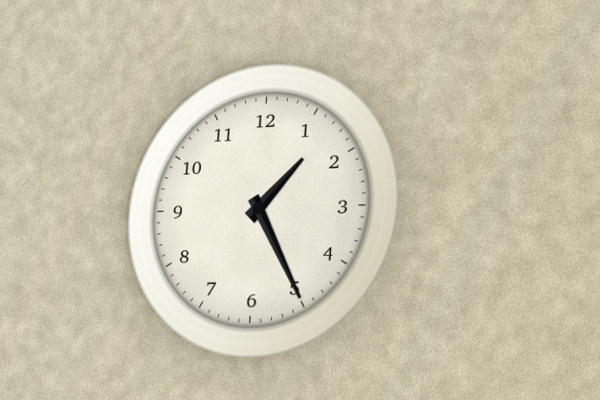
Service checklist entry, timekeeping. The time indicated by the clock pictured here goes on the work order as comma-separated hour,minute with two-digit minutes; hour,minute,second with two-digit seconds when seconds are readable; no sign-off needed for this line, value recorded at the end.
1,25
